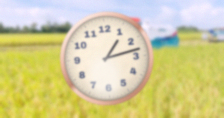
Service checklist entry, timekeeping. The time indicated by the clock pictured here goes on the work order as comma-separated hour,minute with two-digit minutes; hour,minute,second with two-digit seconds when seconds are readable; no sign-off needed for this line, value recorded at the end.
1,13
